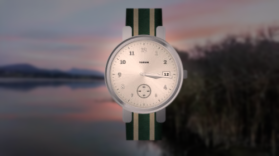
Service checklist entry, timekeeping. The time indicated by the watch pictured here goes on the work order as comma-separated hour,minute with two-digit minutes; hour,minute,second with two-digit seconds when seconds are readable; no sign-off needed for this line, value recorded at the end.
3,16
